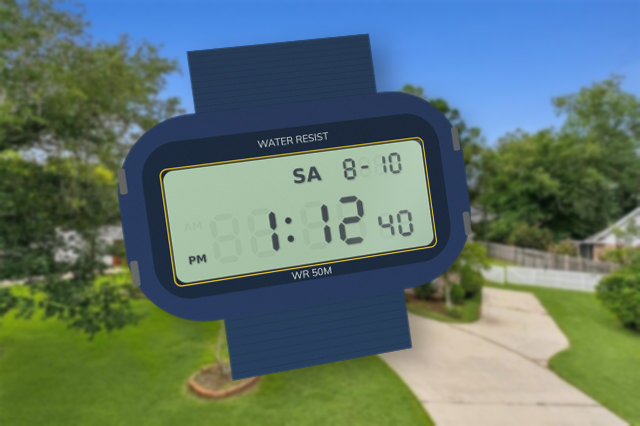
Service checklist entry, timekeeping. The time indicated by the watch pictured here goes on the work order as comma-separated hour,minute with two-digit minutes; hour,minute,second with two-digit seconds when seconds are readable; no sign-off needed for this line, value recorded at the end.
1,12,40
